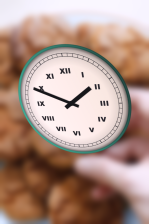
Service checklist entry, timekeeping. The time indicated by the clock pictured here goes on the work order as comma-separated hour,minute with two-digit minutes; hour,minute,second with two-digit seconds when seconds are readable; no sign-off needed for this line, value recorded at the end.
1,49
